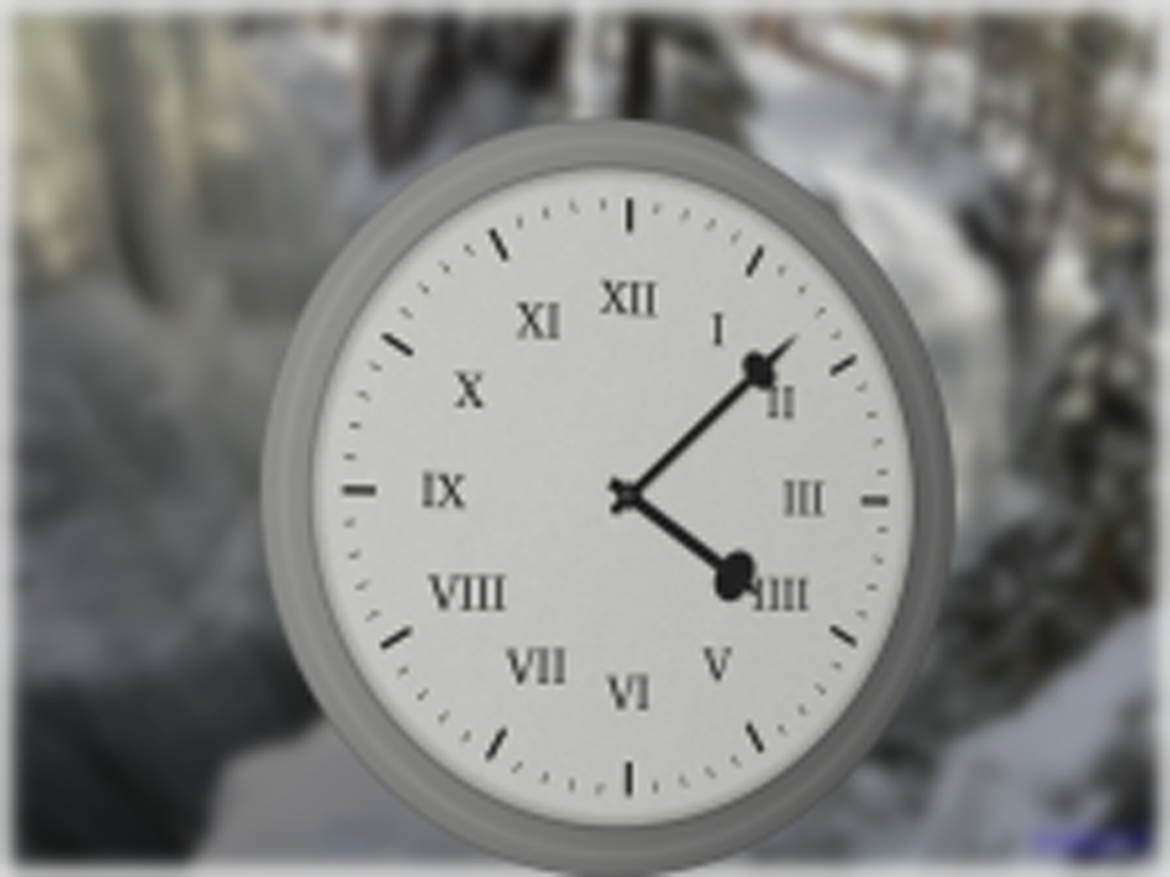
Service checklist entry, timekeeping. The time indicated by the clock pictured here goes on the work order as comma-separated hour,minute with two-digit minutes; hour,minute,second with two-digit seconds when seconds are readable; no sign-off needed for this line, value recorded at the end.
4,08
